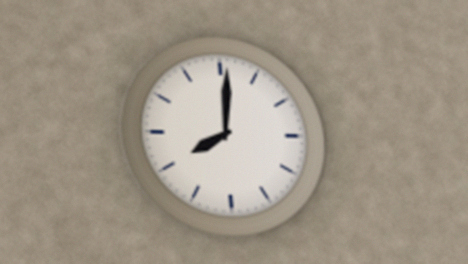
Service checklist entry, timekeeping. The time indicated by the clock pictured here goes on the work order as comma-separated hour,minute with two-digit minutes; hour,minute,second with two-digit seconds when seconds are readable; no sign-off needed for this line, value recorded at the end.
8,01
